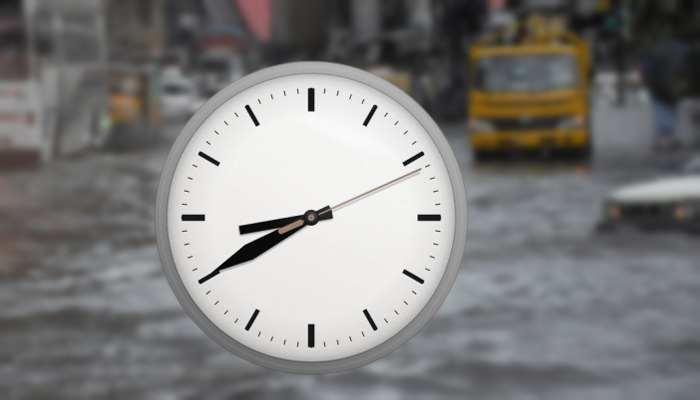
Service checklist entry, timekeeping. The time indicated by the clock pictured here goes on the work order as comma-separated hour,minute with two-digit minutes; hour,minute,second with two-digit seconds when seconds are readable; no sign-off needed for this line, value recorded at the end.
8,40,11
